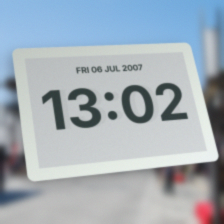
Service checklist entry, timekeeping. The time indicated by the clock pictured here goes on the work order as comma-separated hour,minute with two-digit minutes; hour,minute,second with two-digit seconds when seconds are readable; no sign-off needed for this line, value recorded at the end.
13,02
